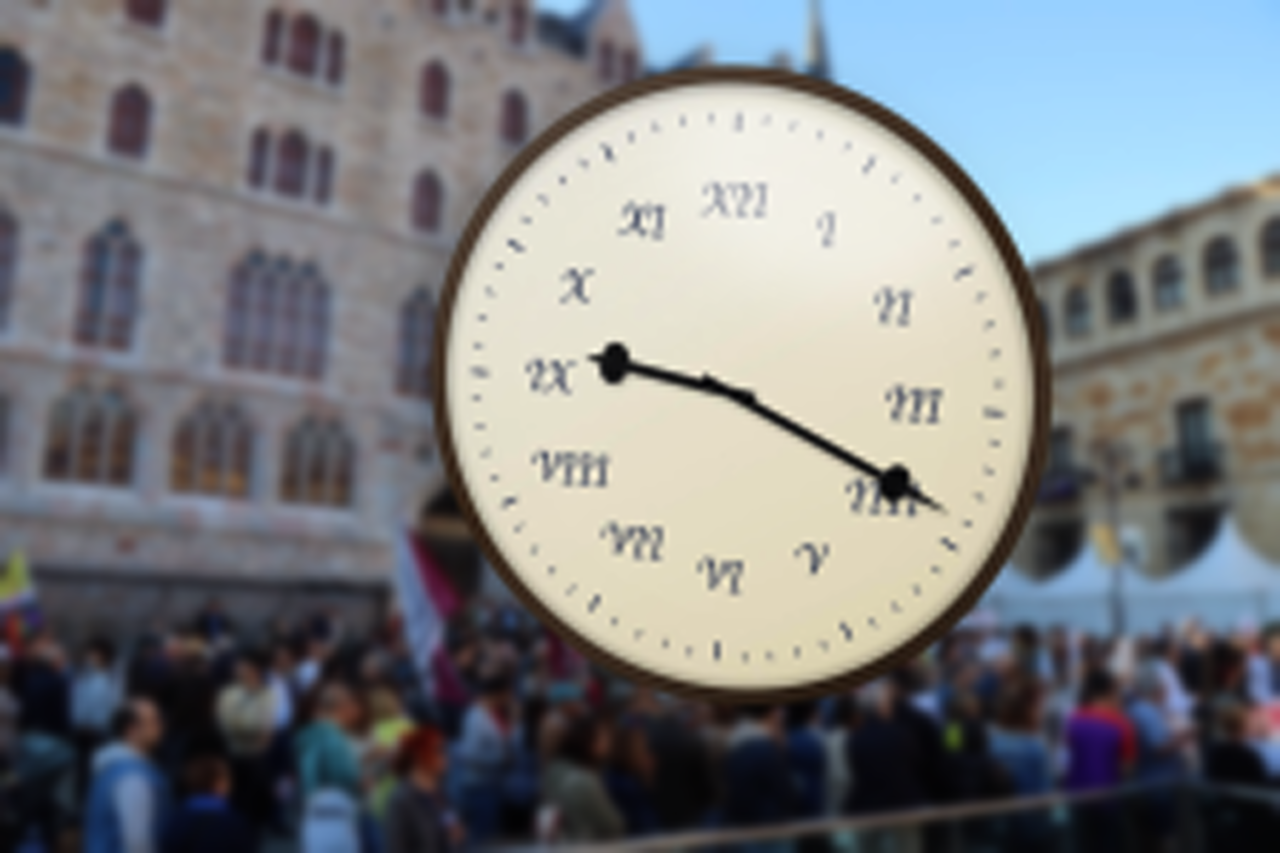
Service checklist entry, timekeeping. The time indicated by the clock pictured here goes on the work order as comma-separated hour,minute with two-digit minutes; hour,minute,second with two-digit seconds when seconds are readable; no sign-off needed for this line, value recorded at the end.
9,19
